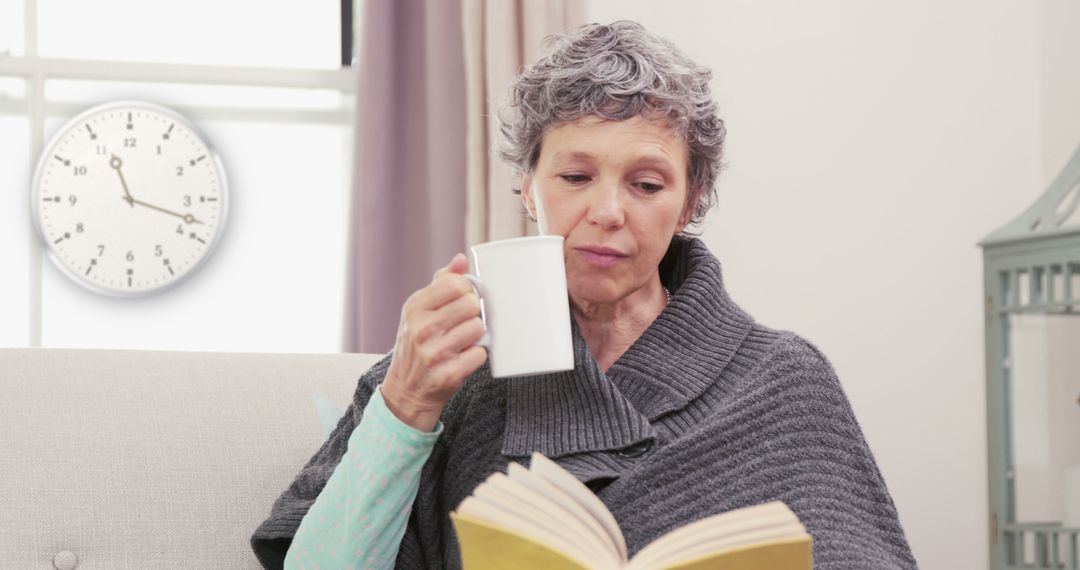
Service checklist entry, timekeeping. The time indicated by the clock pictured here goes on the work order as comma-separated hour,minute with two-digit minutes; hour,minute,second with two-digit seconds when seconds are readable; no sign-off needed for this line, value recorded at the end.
11,18
